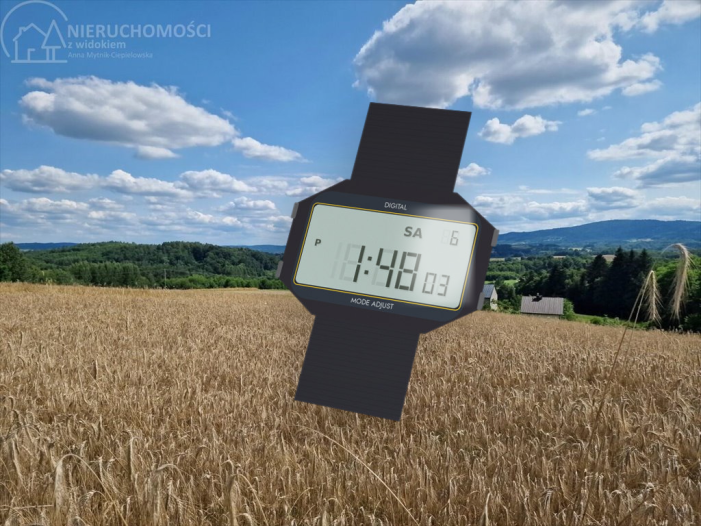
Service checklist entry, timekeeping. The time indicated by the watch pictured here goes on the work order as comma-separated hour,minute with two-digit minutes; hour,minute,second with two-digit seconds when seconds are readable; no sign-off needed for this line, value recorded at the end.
1,48,03
